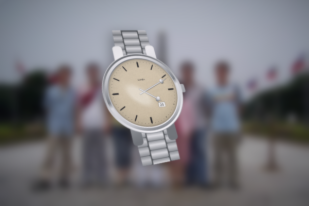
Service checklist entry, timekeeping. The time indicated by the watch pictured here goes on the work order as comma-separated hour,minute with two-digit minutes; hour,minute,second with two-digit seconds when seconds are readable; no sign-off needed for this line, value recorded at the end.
4,11
